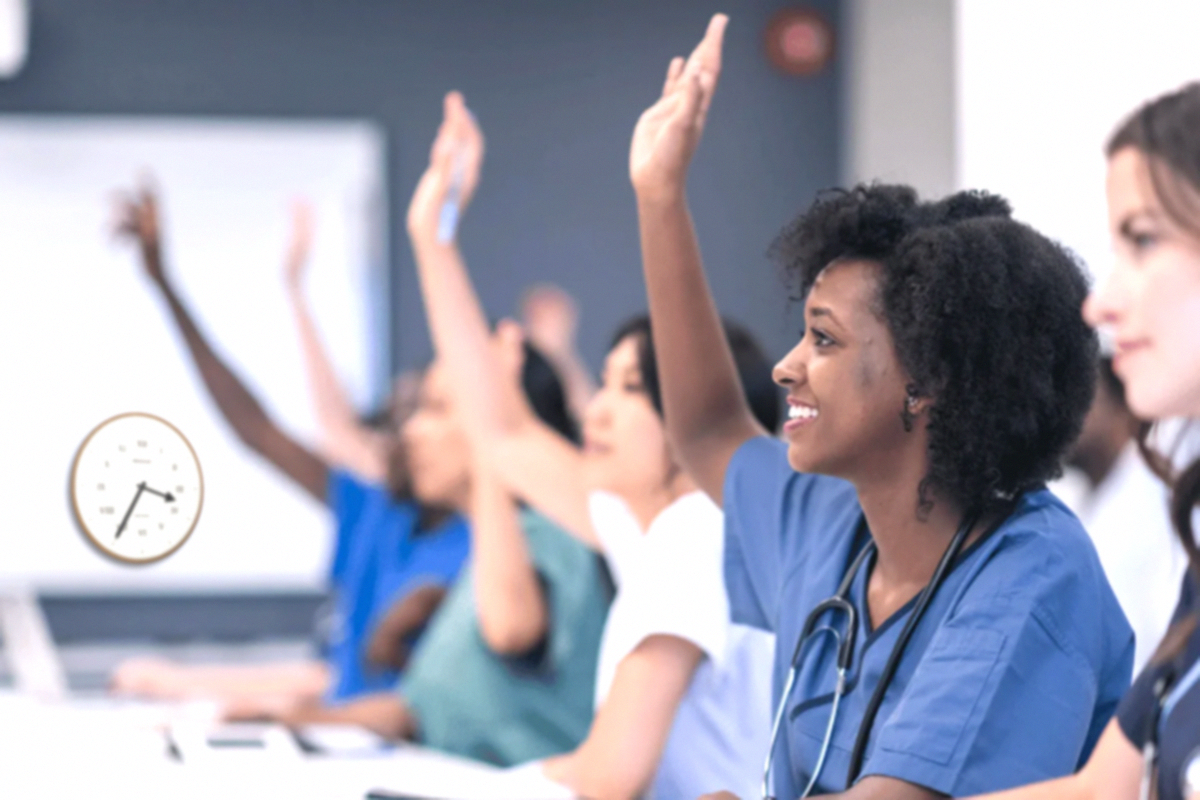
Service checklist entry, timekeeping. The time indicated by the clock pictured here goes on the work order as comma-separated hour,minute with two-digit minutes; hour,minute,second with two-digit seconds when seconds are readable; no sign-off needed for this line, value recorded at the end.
3,35
